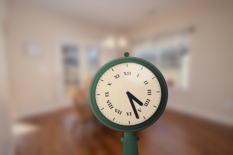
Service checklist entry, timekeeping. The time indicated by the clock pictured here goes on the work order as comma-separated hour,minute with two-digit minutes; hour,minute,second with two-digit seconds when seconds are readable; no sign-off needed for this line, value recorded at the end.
4,27
